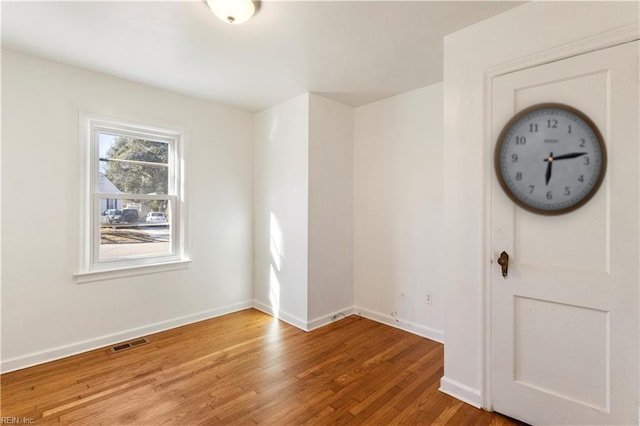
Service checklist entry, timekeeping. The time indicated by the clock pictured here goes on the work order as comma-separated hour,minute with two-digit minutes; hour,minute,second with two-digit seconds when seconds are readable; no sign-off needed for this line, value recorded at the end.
6,13
